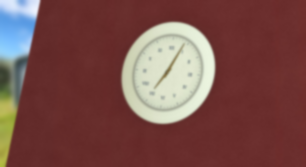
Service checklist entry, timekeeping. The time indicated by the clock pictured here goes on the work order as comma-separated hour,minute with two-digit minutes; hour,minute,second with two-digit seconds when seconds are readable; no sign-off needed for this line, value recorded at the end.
7,04
